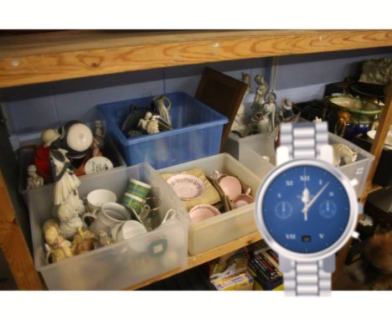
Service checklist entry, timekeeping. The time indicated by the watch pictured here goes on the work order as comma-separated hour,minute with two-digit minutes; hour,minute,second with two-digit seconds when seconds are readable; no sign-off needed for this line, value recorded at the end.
12,07
